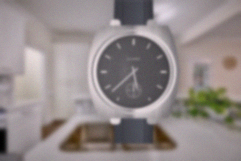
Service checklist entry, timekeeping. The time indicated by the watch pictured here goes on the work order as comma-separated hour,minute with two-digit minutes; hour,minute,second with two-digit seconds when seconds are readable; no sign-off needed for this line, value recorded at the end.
5,38
